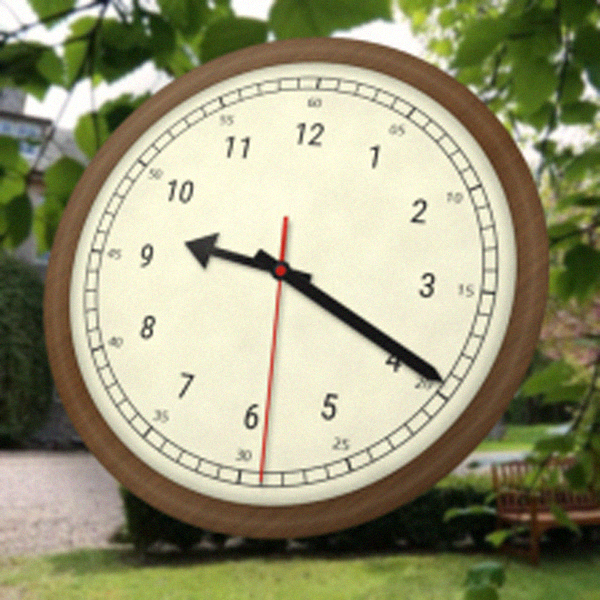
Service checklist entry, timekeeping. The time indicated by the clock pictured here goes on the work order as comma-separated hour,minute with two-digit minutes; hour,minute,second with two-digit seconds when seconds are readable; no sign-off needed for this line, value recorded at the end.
9,19,29
